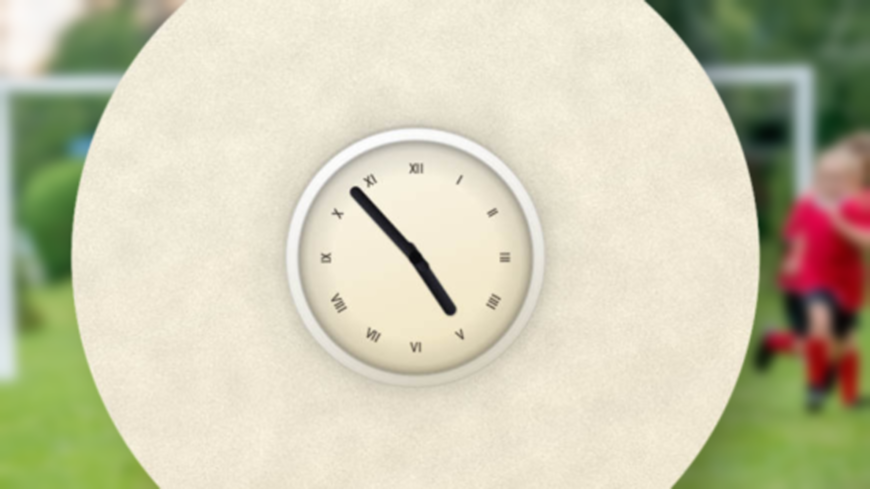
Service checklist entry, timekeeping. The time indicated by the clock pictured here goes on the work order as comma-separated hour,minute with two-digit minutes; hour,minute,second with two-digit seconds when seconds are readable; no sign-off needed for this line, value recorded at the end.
4,53
